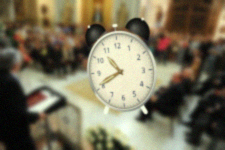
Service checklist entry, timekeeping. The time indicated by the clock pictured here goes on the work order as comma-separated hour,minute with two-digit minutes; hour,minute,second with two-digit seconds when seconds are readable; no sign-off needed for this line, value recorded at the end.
10,41
